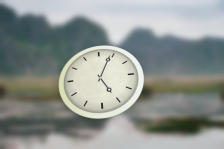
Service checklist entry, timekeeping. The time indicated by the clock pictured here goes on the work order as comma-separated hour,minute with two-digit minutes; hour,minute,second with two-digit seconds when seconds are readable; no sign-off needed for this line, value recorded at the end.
5,04
